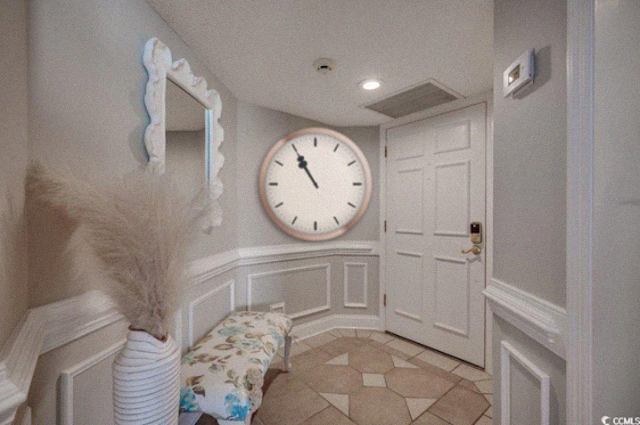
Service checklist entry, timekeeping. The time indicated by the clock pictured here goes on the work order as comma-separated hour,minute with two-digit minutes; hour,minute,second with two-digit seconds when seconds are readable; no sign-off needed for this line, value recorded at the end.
10,55
